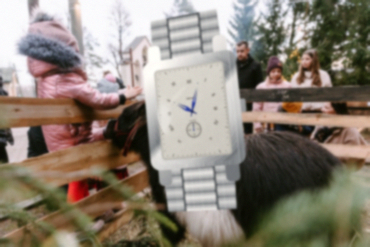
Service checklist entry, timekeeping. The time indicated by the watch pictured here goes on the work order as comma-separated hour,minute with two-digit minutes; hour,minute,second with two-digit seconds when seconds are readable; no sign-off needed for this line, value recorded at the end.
10,03
